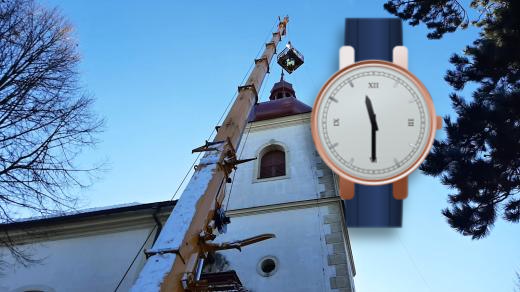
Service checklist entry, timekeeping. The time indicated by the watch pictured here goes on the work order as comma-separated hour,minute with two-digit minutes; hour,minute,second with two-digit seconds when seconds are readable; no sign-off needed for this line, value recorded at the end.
11,30
